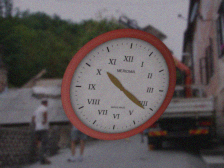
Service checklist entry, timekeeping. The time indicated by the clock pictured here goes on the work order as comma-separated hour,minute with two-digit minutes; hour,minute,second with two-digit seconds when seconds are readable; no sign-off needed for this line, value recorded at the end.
10,21
